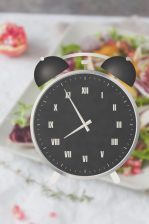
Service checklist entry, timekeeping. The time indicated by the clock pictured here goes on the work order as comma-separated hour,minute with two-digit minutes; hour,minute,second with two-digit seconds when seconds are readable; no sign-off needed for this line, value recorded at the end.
7,55
